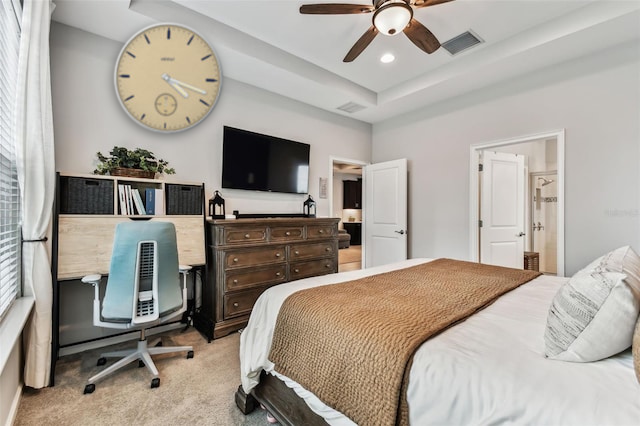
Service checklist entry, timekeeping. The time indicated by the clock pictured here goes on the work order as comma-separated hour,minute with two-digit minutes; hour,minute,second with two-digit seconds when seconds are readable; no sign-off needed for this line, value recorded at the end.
4,18
